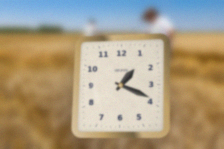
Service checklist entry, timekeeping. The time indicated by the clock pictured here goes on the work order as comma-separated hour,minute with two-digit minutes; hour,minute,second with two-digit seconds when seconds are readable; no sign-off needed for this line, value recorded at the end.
1,19
